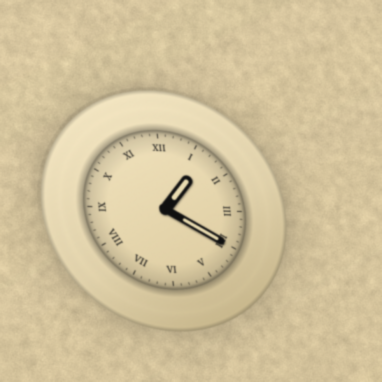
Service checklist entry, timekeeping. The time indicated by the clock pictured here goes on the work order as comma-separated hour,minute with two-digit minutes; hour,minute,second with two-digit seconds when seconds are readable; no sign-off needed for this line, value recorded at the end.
1,20
